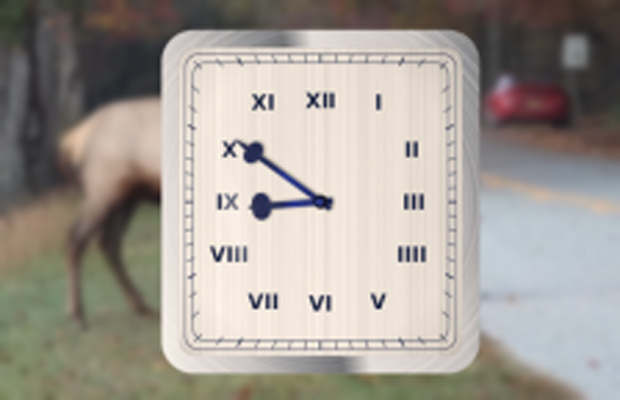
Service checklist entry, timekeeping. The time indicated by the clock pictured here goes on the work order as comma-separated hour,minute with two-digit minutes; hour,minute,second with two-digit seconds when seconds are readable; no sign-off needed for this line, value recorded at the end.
8,51
